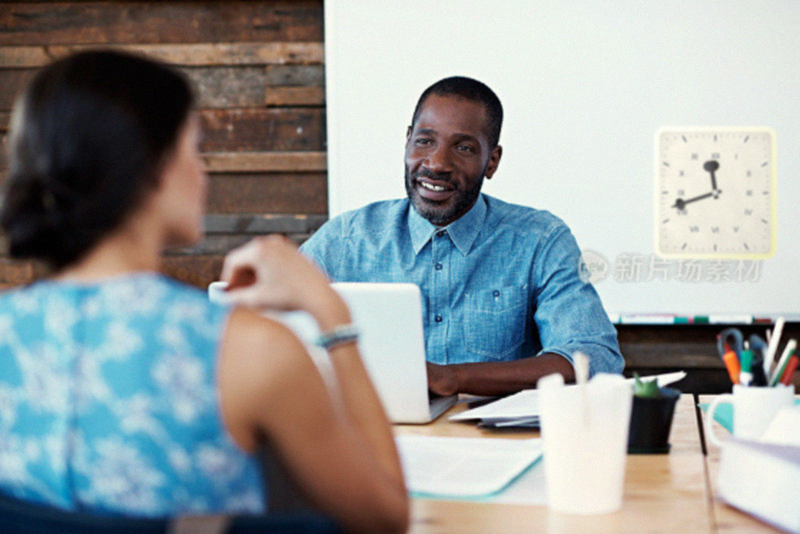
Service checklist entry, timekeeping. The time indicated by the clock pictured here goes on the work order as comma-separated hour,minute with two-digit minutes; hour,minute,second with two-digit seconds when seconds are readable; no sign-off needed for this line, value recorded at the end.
11,42
